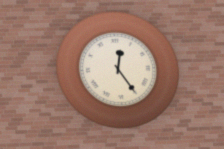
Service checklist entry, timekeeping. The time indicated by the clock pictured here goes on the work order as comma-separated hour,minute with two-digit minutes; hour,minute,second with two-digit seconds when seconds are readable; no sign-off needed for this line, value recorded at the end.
12,25
